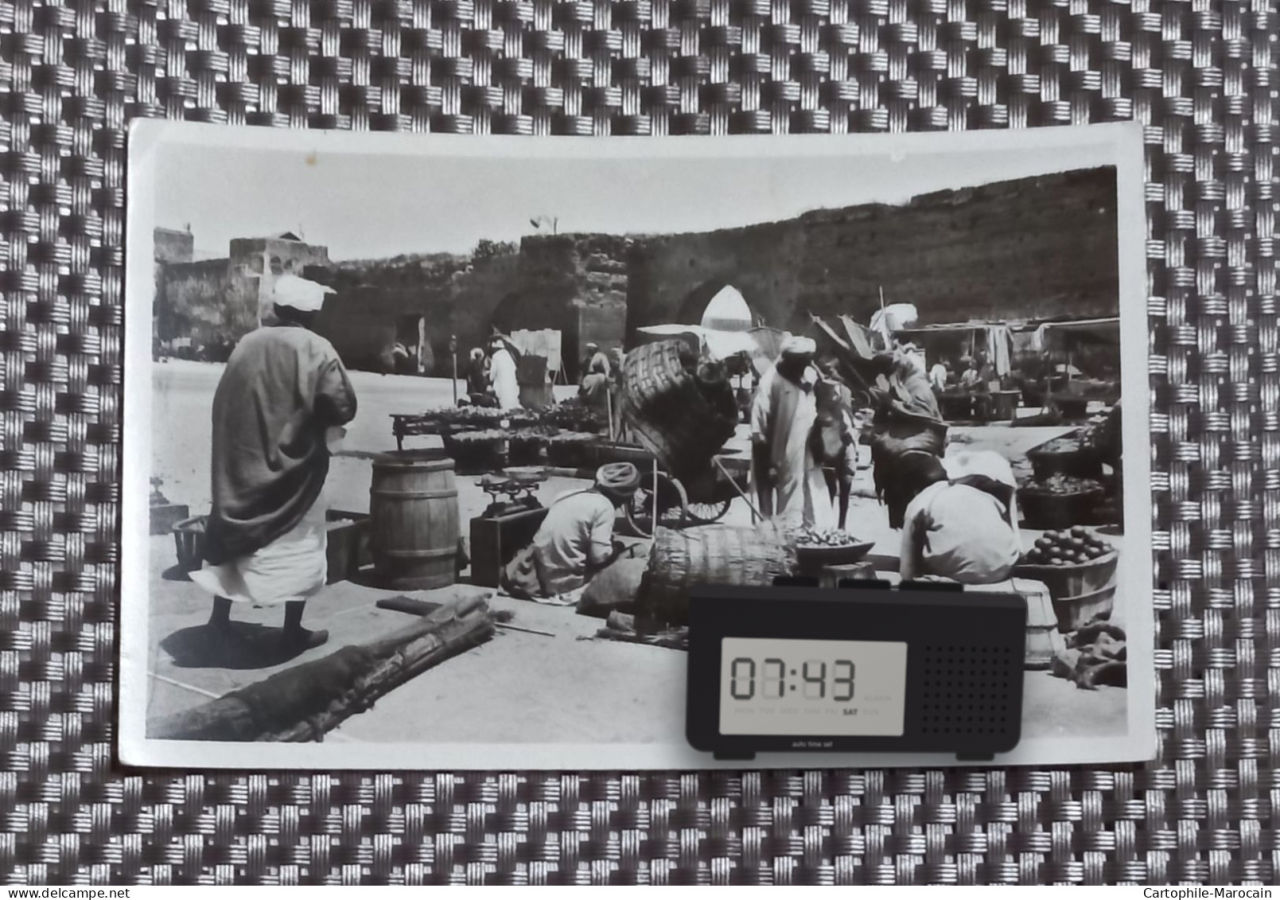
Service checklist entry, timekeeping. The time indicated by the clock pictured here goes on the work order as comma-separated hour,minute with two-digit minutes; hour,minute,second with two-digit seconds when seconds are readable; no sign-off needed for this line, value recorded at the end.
7,43
